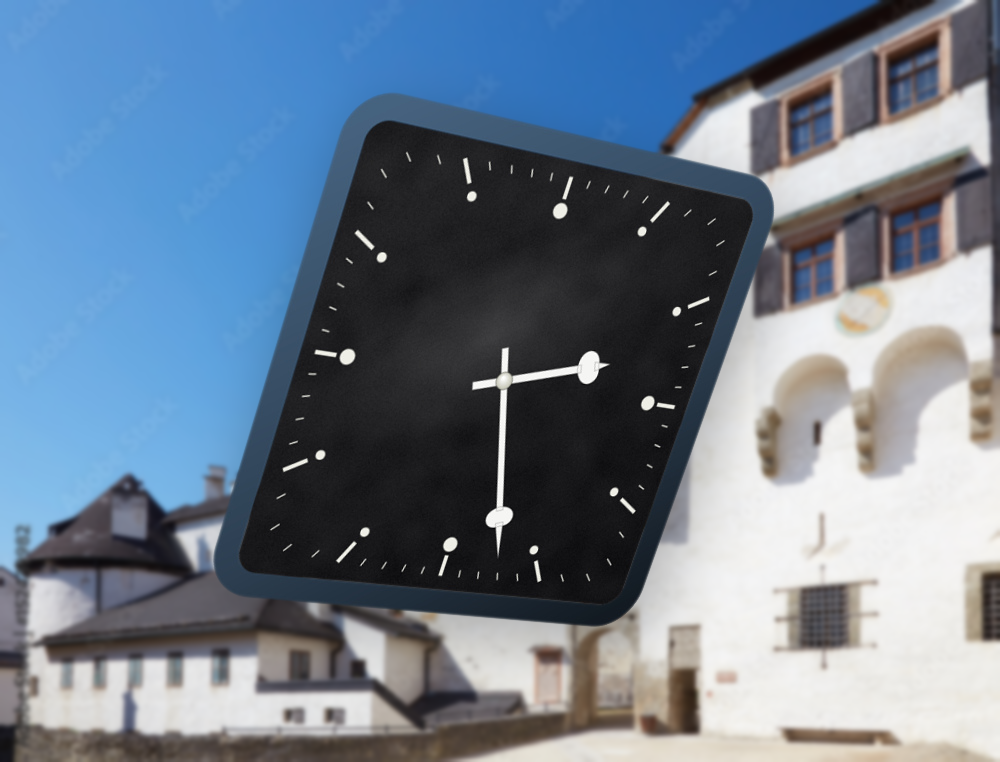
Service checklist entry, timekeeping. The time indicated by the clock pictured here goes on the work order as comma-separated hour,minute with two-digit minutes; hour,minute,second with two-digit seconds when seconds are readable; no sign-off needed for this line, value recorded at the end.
2,27
